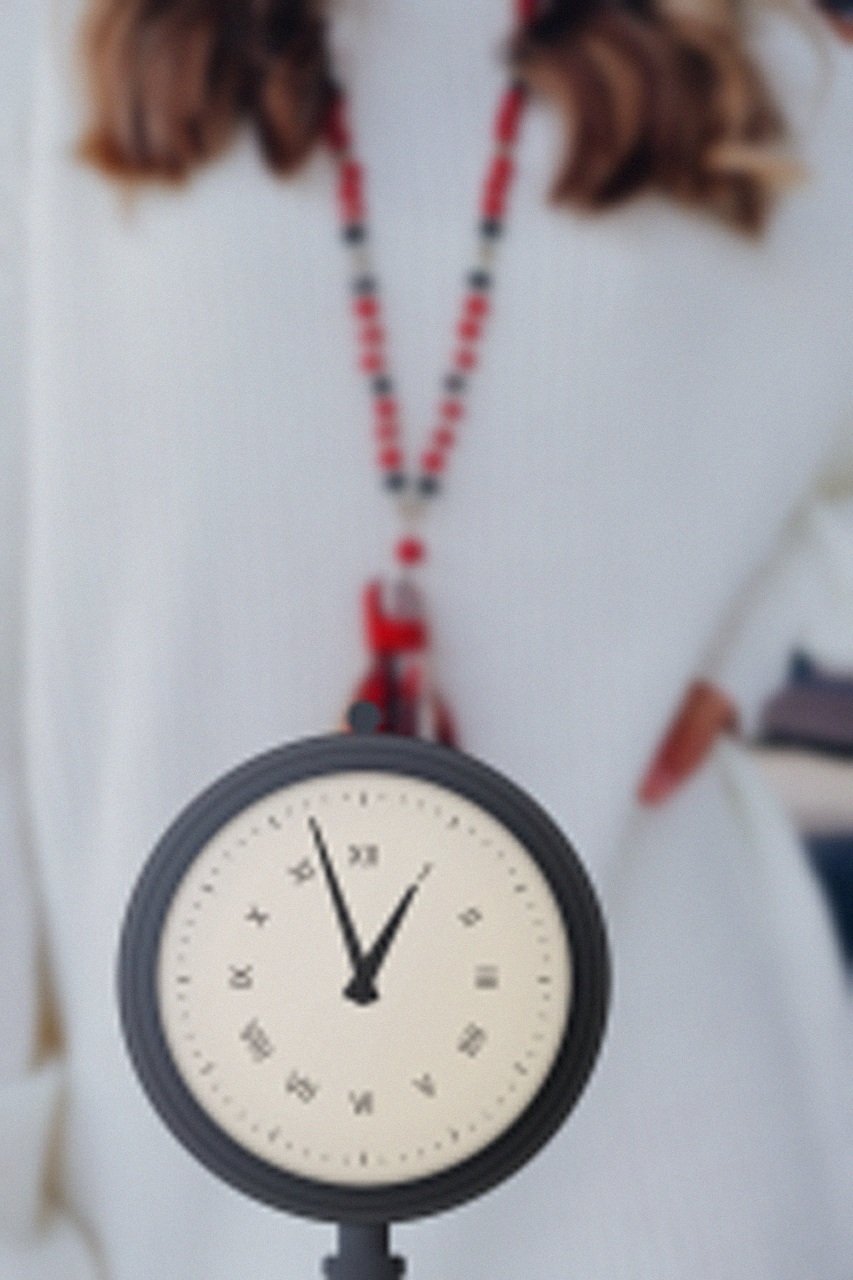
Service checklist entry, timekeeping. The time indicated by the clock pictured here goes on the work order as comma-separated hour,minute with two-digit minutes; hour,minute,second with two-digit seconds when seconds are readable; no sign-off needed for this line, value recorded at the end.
12,57
